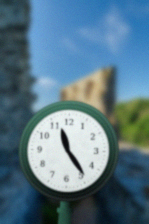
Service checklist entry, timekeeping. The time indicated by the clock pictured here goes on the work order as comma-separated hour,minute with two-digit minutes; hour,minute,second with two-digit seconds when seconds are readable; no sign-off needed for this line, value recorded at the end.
11,24
